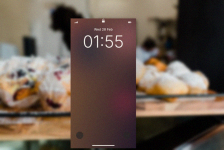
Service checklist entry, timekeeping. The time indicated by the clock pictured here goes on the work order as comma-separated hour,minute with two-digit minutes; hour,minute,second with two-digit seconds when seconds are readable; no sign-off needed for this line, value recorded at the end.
1,55
